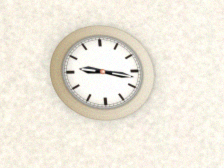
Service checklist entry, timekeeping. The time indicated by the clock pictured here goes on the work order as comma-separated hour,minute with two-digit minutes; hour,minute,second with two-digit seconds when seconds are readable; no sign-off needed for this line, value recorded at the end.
9,17
